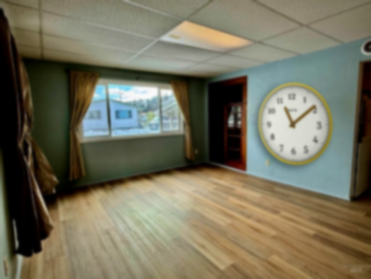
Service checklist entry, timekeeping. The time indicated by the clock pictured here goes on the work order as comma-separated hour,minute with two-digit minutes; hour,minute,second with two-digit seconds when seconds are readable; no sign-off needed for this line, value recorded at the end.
11,09
